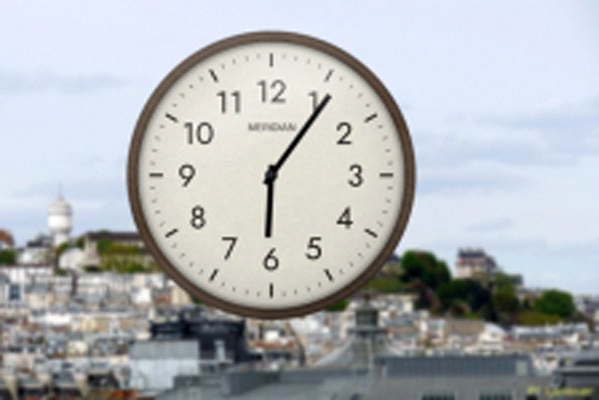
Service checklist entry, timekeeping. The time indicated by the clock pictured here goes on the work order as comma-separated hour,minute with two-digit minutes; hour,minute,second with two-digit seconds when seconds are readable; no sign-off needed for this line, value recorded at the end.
6,06
